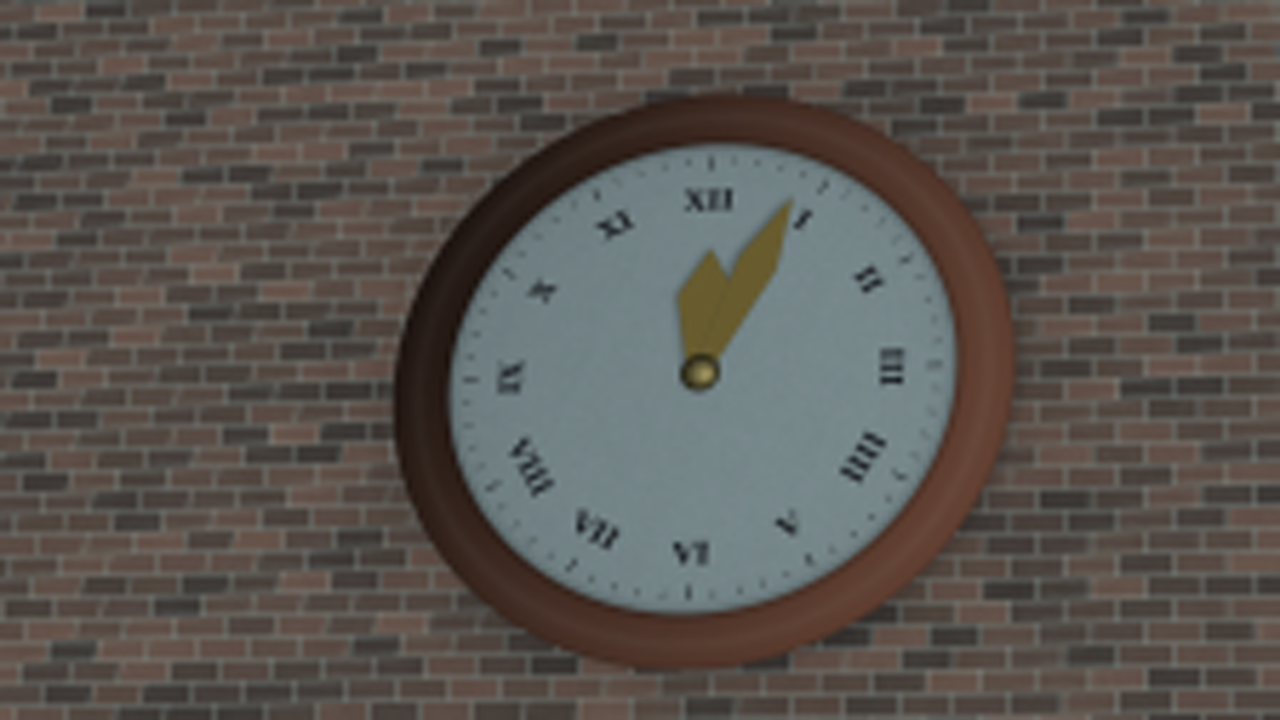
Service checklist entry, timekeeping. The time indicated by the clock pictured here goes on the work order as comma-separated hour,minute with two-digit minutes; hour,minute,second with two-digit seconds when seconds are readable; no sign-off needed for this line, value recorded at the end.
12,04
